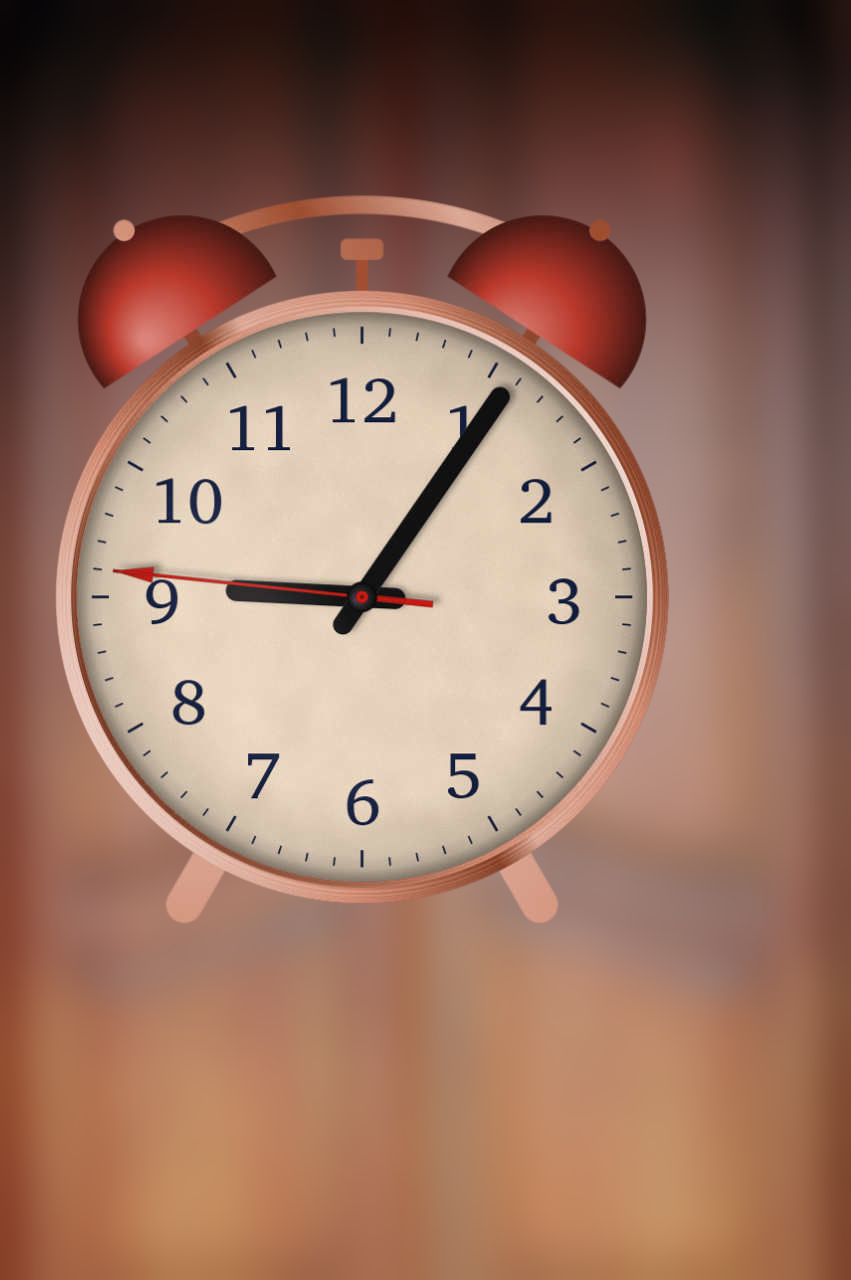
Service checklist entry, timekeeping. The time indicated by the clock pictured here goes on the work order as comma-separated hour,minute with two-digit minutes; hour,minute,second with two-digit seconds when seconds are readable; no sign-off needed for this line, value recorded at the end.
9,05,46
